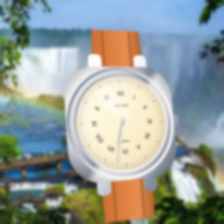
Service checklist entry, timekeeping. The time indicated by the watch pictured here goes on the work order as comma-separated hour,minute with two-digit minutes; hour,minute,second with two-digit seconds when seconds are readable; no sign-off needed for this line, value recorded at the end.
6,32
